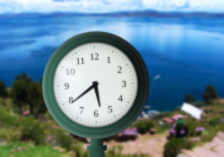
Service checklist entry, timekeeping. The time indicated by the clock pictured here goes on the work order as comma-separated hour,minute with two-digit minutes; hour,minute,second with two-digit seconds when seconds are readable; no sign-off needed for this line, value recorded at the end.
5,39
